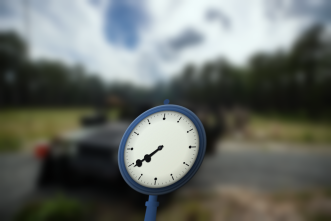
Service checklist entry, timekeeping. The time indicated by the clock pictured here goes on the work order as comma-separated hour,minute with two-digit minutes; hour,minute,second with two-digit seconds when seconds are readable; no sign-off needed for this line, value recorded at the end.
7,39
